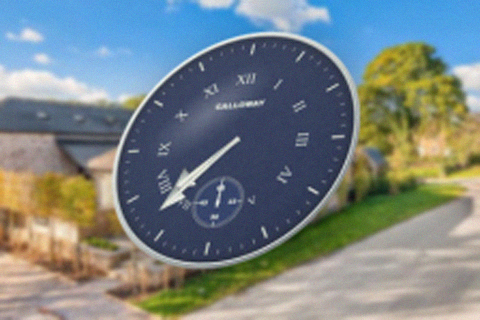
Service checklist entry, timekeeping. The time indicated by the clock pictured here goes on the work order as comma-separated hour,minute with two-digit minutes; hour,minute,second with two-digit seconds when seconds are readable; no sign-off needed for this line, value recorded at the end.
7,37
